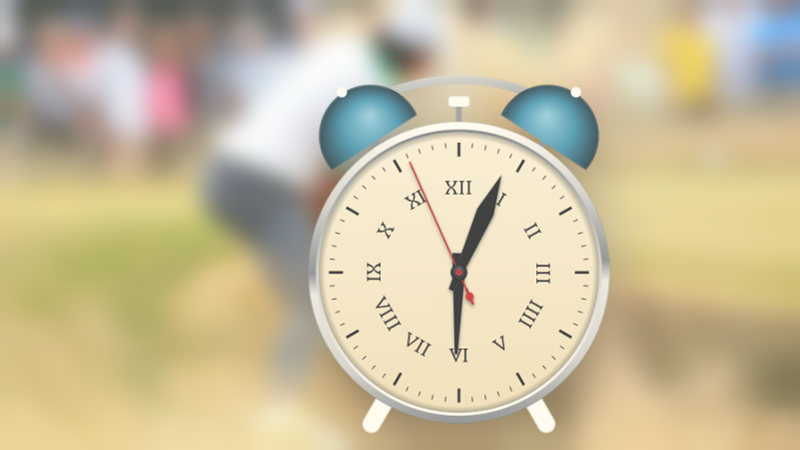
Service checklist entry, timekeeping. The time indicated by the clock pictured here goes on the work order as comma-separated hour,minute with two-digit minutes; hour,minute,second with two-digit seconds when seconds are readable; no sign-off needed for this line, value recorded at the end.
6,03,56
